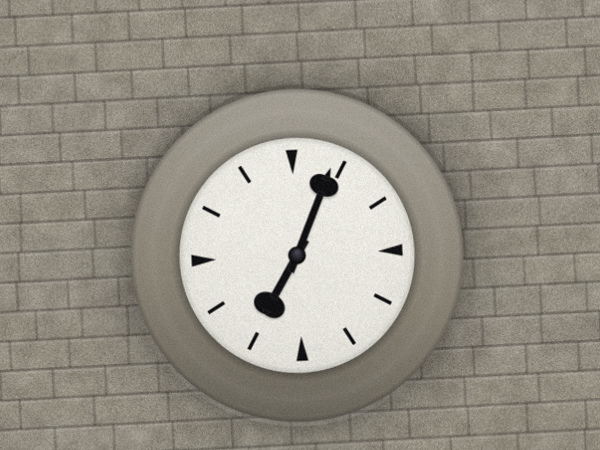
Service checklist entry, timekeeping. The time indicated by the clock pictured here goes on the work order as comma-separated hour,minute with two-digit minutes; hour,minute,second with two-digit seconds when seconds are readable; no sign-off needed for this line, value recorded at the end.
7,04
